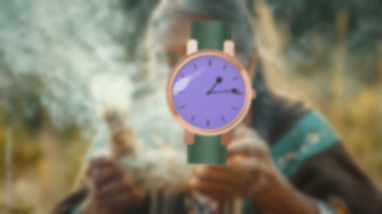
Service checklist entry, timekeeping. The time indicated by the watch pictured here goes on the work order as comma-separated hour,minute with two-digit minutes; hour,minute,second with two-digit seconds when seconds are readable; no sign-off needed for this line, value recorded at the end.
1,14
